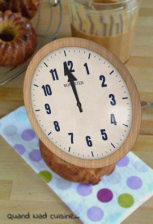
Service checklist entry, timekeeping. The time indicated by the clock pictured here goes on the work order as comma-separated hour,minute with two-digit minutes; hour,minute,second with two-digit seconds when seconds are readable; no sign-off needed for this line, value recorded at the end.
11,59
